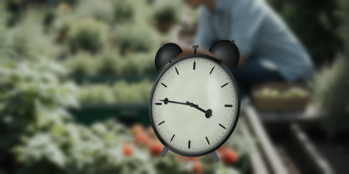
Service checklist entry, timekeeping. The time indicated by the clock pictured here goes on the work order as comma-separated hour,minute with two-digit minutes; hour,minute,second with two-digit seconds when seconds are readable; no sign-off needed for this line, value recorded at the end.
3,46
